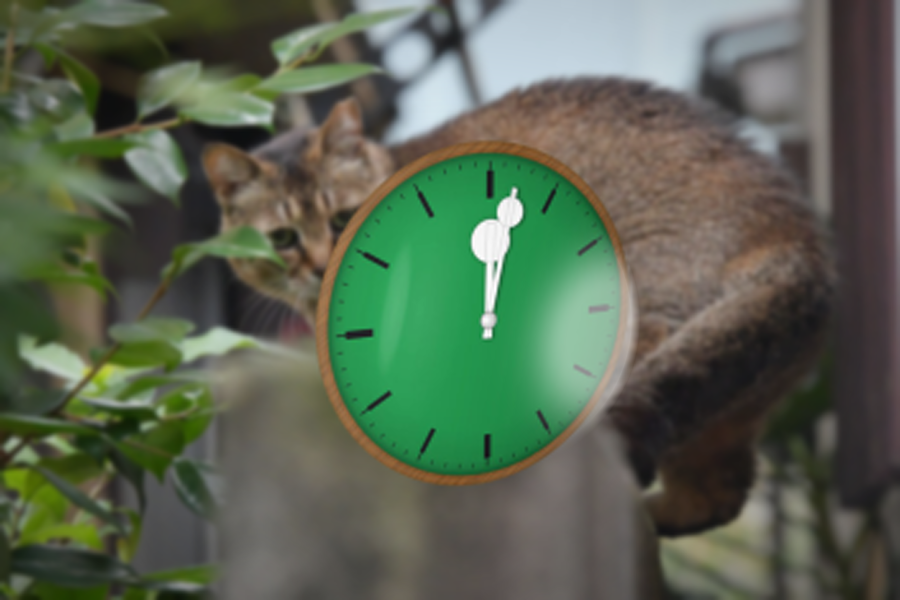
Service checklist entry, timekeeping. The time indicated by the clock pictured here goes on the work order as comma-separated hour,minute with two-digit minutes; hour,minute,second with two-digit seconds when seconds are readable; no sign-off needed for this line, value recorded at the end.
12,02
